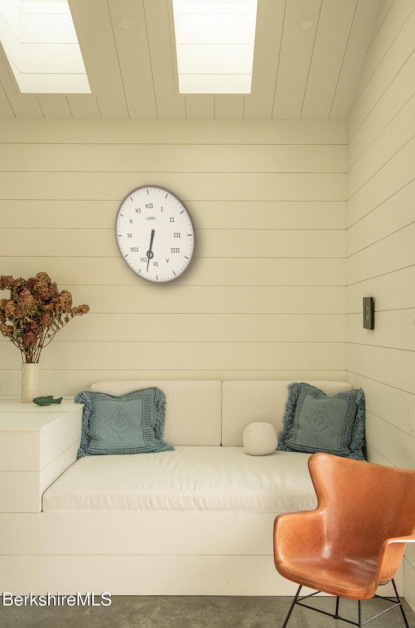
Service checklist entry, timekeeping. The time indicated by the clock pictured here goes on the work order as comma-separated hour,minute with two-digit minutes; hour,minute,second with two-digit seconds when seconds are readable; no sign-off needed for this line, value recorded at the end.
6,33
